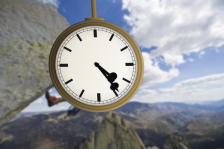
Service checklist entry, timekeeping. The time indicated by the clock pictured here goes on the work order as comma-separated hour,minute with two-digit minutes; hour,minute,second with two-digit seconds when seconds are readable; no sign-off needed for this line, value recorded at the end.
4,24
